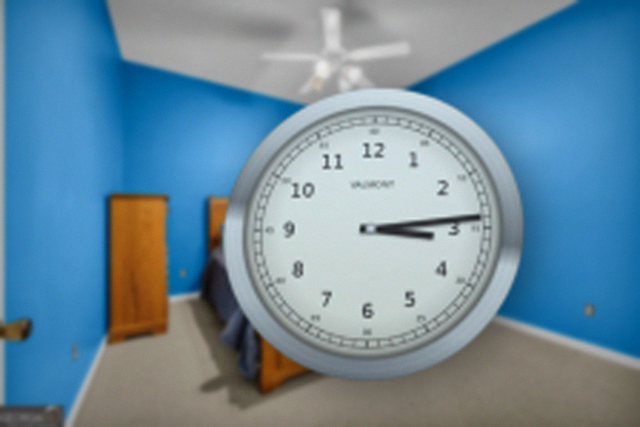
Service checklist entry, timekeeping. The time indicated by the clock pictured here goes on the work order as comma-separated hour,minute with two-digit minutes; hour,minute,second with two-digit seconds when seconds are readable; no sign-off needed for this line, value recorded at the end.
3,14
